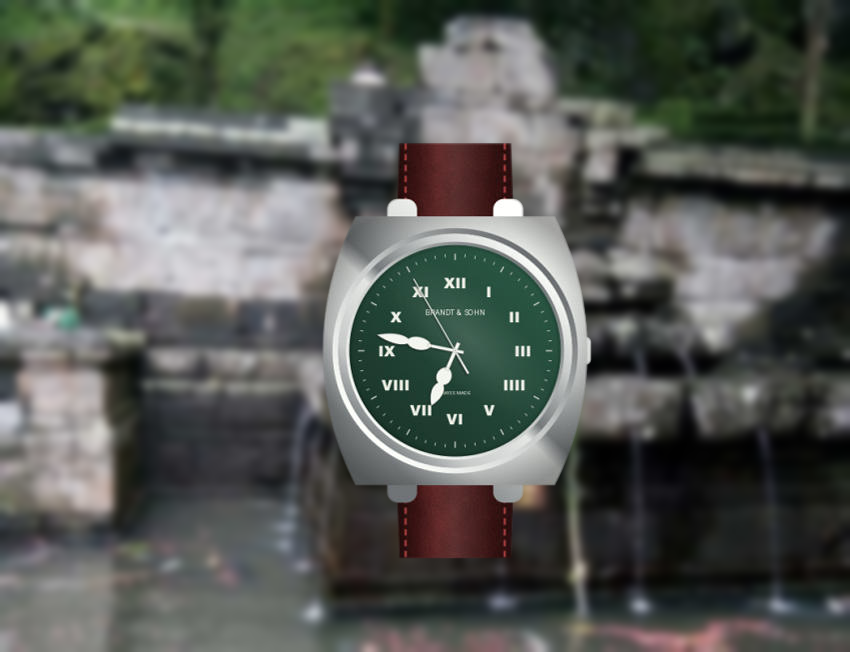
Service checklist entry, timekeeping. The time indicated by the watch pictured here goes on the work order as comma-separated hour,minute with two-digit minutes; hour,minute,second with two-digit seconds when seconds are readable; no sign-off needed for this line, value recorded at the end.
6,46,55
